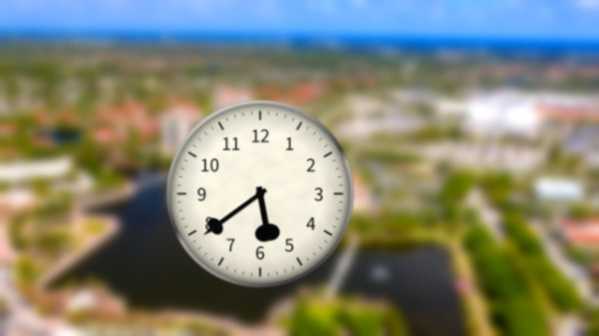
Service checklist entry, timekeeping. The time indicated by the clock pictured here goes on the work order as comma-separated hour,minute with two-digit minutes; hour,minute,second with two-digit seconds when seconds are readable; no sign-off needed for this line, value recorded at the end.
5,39
